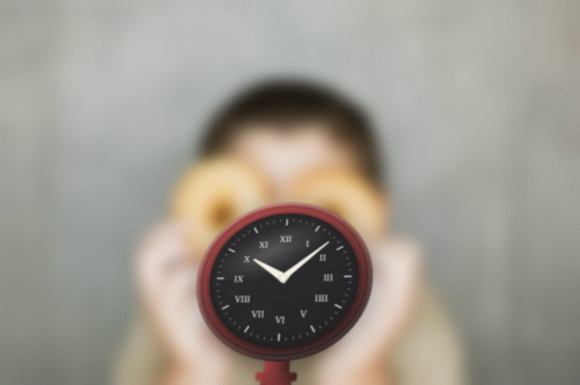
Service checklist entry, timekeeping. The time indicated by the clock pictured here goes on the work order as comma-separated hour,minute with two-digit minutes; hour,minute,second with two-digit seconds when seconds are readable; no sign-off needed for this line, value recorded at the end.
10,08
